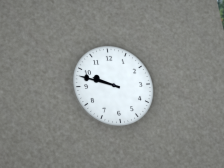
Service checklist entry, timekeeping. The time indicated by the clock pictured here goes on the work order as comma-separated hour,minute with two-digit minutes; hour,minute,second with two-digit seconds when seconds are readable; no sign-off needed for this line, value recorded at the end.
9,48
